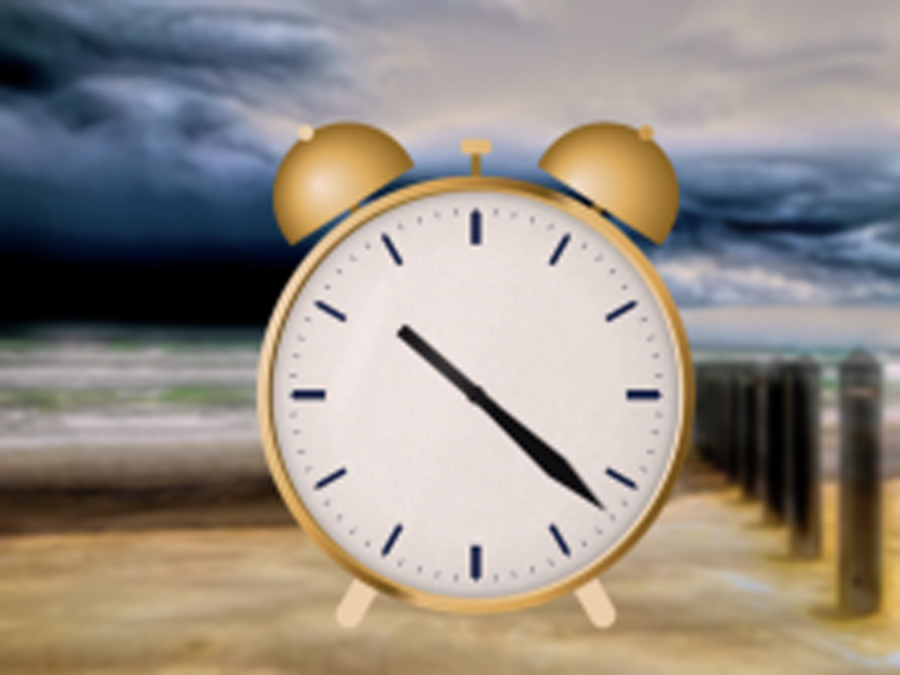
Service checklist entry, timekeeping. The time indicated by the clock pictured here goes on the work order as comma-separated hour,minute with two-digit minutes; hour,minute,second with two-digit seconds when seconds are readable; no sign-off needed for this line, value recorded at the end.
10,22
